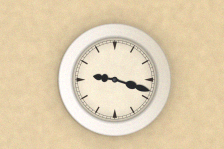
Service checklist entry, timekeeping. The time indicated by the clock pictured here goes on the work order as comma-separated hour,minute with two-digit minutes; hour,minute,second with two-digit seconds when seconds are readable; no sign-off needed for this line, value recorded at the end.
9,18
